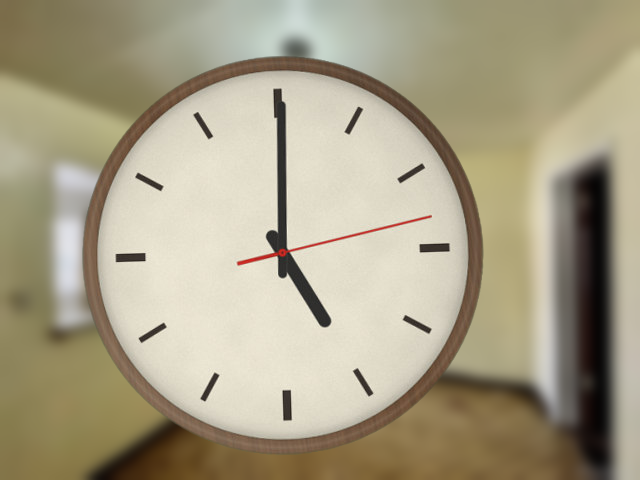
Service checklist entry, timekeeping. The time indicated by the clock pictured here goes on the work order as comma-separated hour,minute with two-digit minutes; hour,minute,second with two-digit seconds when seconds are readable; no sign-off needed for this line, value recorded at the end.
5,00,13
